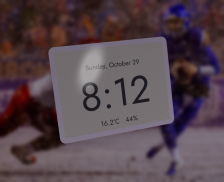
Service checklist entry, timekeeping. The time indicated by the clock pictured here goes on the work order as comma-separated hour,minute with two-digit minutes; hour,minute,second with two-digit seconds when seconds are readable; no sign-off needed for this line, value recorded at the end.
8,12
